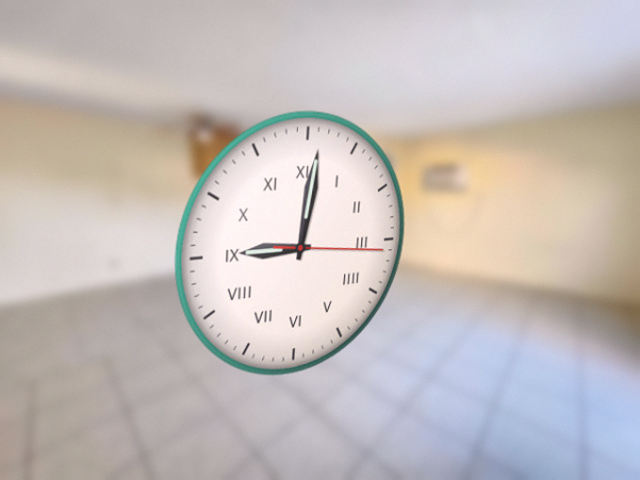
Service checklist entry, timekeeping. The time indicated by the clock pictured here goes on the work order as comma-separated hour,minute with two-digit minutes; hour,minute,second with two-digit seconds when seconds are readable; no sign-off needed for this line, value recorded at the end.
9,01,16
